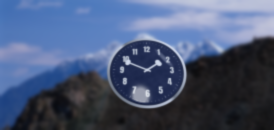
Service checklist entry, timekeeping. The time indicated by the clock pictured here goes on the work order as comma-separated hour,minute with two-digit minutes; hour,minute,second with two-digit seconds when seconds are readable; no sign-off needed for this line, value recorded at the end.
1,49
